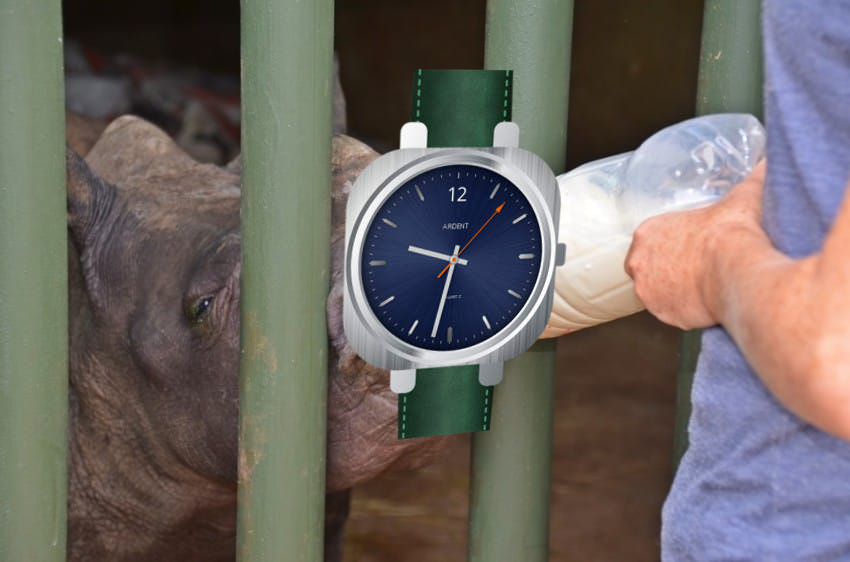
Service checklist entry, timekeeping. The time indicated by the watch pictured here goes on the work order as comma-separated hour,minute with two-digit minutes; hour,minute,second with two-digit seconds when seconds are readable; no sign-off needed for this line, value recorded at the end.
9,32,07
